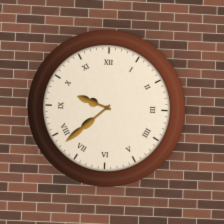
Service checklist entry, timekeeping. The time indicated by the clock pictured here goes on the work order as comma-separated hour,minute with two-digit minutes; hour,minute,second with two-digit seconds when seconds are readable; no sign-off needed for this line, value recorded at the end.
9,38
